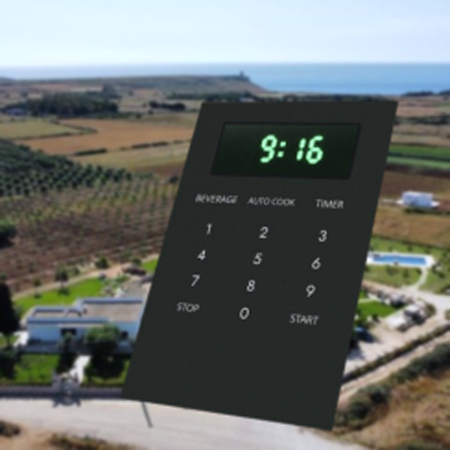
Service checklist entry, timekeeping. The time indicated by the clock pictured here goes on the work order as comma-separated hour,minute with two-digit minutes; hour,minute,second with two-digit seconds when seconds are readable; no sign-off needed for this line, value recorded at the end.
9,16
